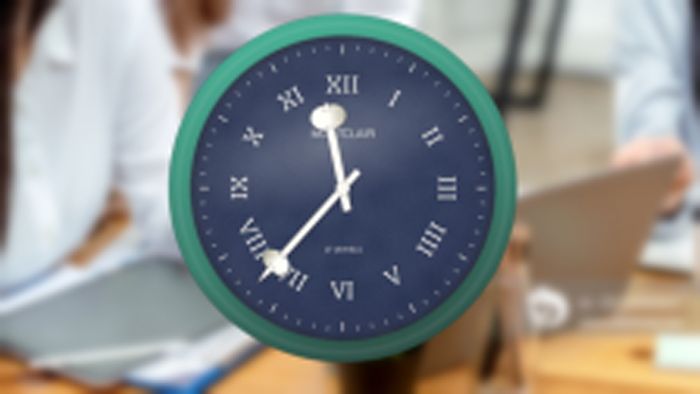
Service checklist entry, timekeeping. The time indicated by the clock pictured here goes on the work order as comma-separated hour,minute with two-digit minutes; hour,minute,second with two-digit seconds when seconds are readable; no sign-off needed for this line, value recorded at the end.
11,37
